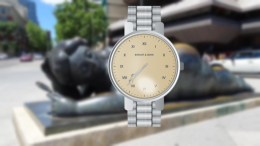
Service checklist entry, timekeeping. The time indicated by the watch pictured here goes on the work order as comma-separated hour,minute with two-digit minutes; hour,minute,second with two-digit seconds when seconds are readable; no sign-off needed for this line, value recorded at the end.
7,37
